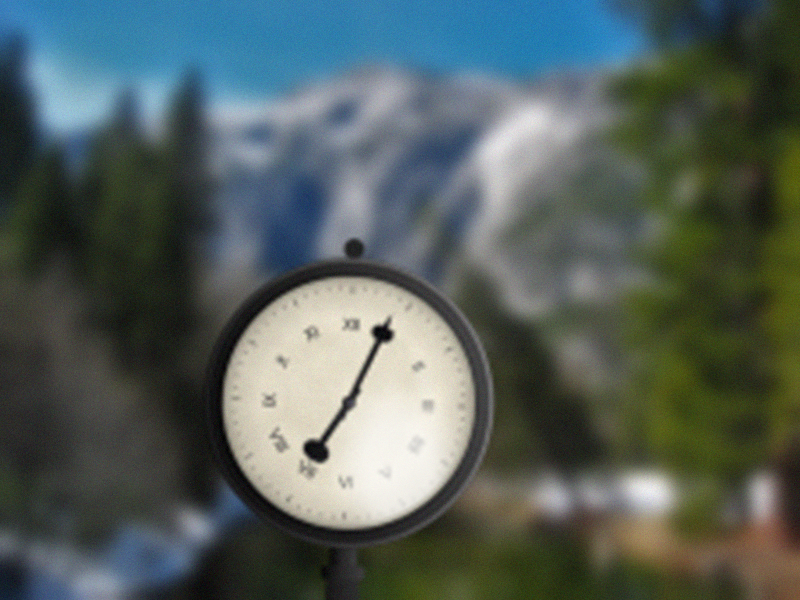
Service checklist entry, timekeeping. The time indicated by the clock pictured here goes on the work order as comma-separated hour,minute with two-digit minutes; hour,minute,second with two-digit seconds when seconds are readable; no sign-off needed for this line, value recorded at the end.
7,04
